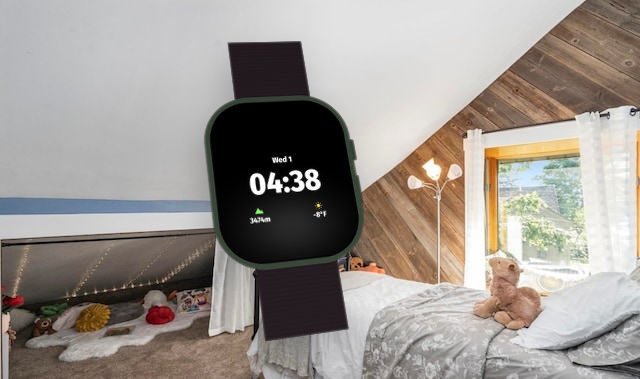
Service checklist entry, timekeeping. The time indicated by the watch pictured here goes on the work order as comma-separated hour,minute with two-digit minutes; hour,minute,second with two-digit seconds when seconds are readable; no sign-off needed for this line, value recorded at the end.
4,38
